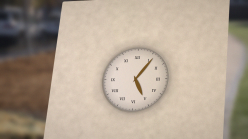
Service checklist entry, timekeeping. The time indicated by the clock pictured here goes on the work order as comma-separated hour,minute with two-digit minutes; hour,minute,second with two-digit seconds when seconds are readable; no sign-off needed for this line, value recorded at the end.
5,06
